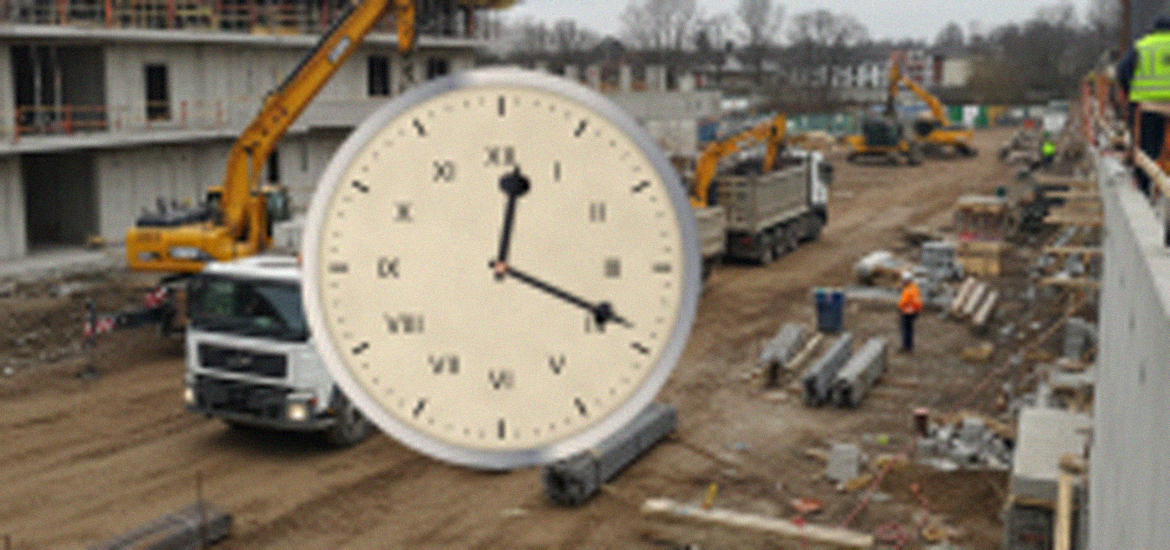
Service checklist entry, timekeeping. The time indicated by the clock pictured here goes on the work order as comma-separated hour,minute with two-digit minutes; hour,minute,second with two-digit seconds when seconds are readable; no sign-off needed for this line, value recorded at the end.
12,19
